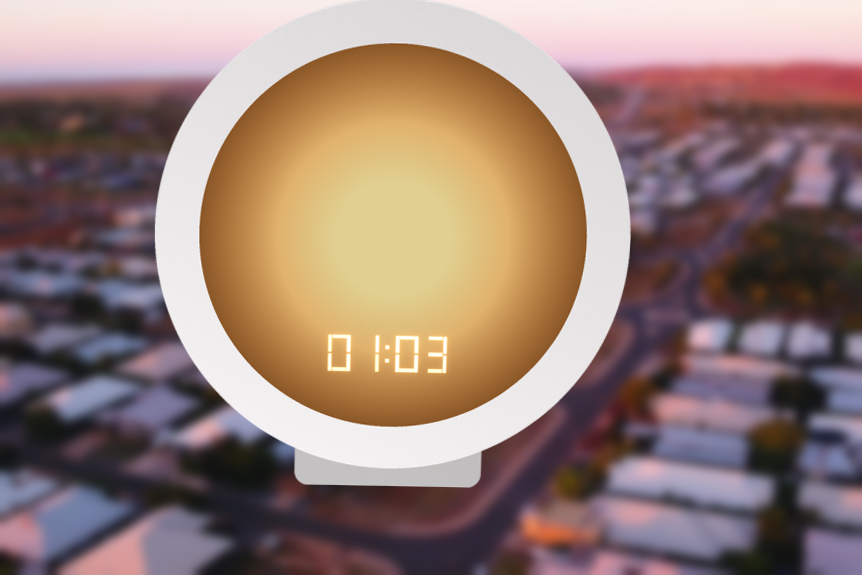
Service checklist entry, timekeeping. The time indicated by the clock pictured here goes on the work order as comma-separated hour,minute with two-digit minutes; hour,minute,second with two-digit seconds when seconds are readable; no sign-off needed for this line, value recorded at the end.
1,03
